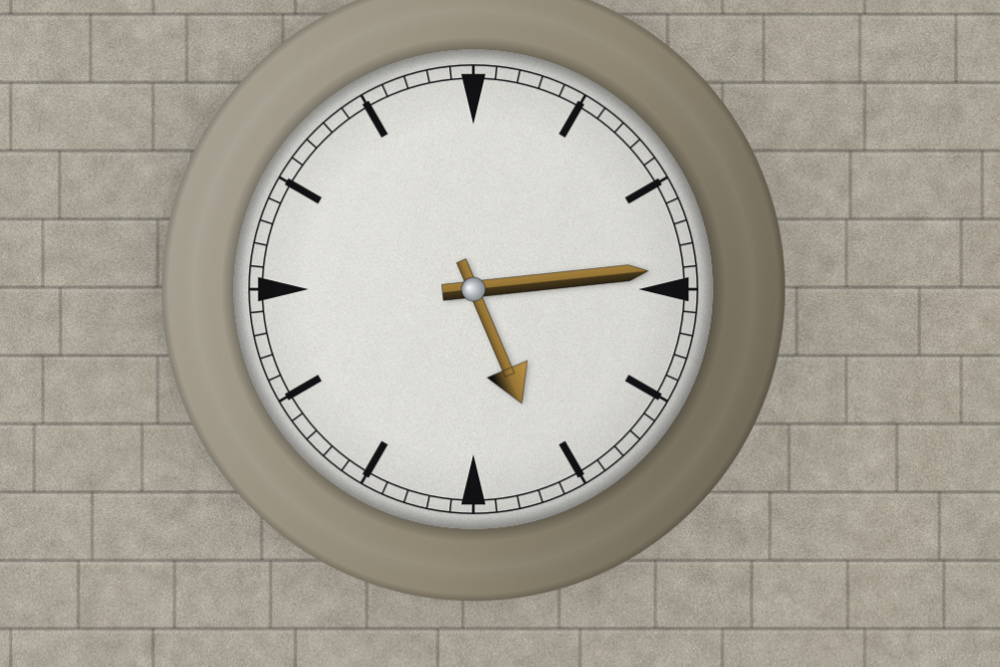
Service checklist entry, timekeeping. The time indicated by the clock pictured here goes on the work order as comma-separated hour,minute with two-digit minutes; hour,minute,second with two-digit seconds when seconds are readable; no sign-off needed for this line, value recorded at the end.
5,14
